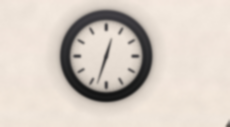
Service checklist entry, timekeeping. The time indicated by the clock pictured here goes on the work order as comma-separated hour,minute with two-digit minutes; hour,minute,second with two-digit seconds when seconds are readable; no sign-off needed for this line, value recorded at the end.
12,33
